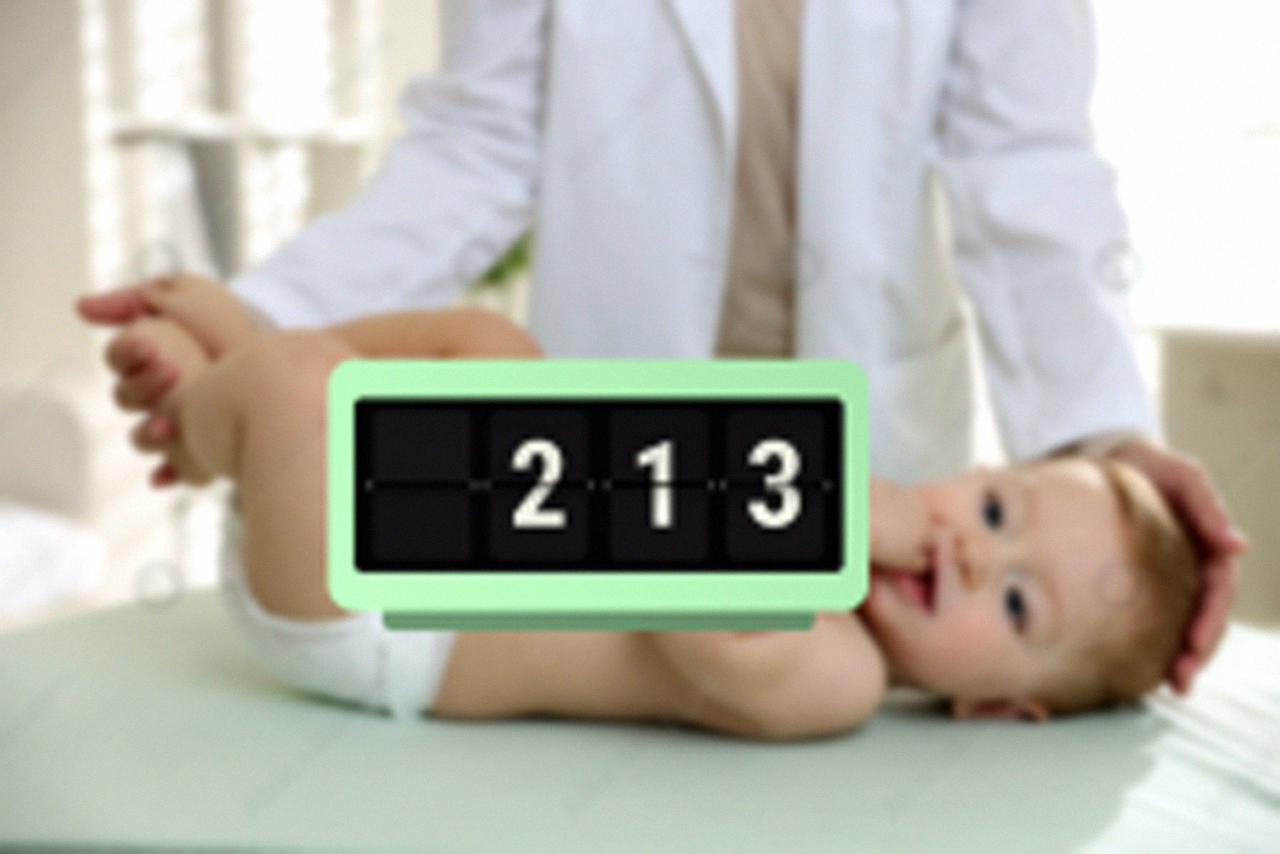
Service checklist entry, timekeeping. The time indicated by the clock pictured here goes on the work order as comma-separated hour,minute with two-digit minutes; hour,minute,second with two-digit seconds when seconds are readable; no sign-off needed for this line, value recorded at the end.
2,13
